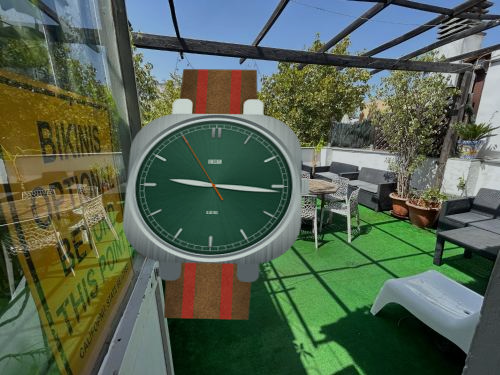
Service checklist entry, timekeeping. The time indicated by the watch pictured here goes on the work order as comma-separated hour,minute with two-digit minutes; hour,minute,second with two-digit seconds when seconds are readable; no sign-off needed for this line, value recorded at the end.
9,15,55
